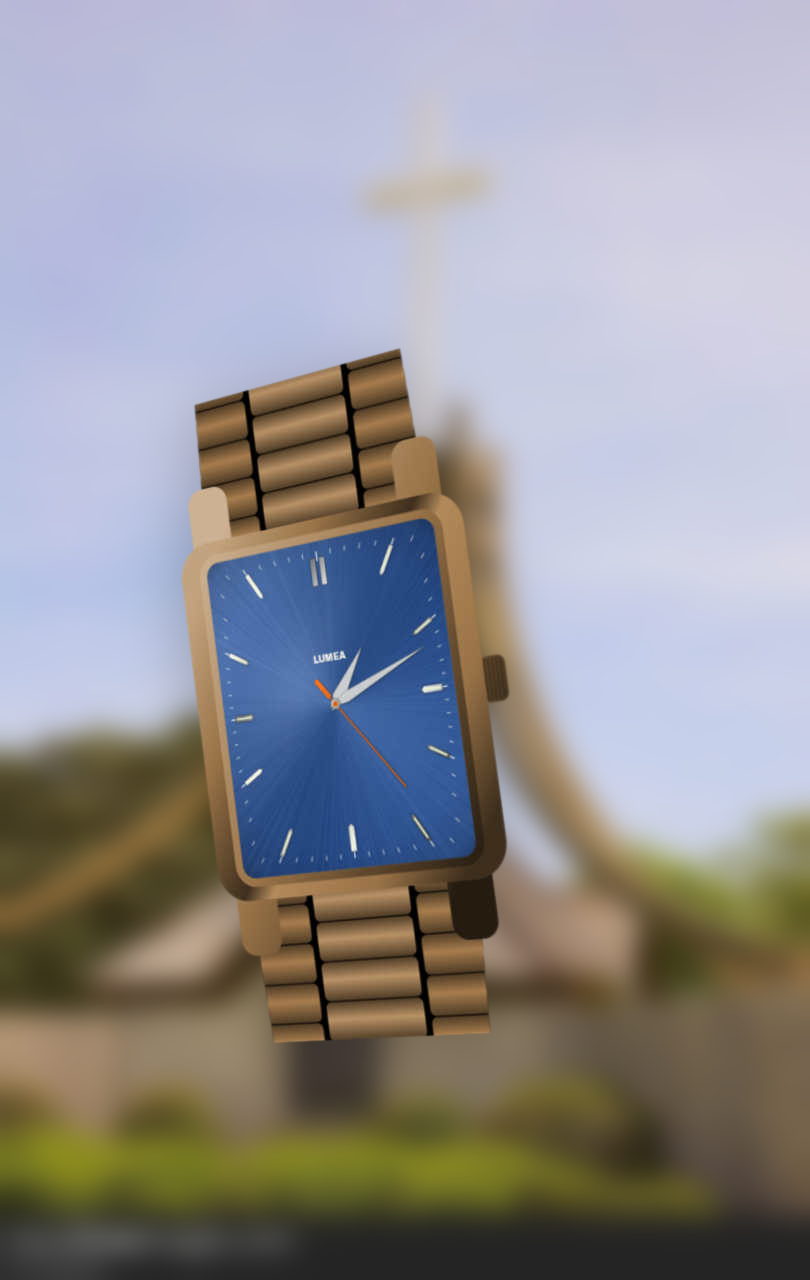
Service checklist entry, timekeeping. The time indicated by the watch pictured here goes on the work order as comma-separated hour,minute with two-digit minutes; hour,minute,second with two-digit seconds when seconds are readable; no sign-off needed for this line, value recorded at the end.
1,11,24
